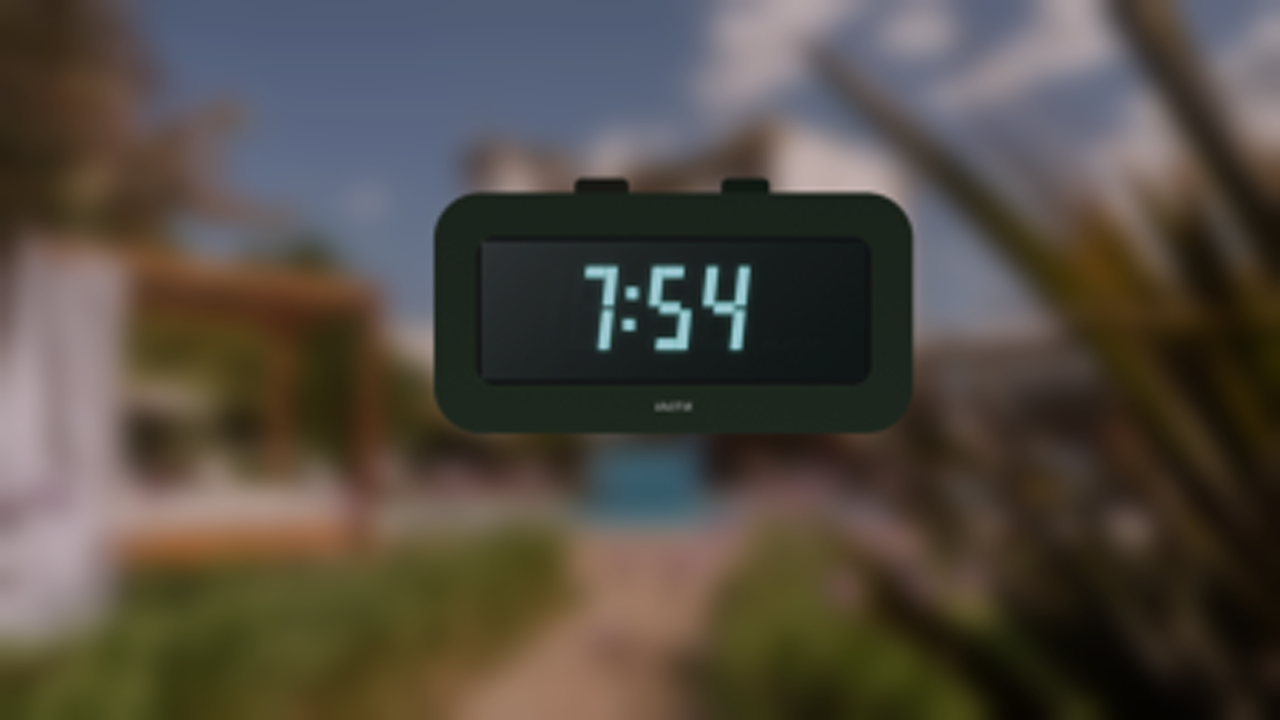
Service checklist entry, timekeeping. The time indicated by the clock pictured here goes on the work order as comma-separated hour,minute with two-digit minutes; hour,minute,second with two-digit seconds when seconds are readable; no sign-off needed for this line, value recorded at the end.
7,54
